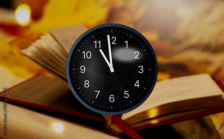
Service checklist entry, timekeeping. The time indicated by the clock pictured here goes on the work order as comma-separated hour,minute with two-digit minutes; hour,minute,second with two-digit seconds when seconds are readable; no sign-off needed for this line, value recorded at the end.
10,59
